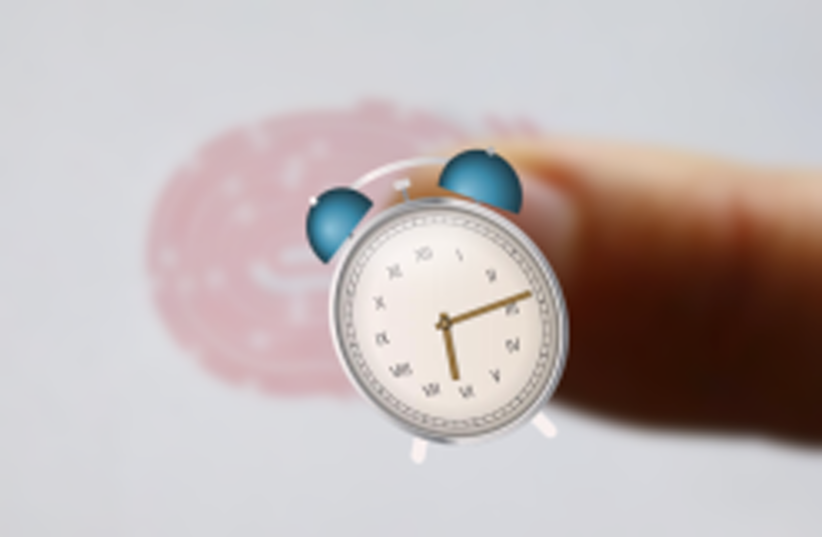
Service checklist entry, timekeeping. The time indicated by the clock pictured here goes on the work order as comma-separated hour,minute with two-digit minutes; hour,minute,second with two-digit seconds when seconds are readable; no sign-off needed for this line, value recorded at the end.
6,14
